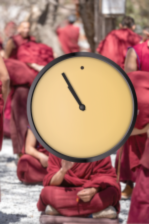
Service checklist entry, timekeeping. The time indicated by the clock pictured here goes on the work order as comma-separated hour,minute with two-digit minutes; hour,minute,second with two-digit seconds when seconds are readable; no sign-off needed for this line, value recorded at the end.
10,55
